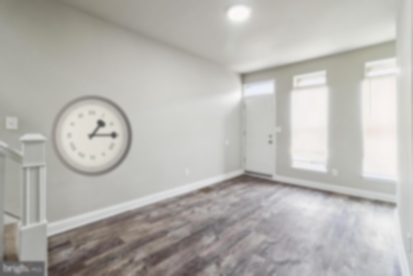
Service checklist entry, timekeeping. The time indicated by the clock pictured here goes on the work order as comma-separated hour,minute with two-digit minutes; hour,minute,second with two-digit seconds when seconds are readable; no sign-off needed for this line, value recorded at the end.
1,15
